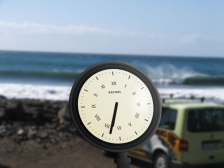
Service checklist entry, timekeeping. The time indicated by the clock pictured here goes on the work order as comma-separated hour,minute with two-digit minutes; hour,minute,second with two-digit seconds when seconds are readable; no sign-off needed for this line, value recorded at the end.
6,33
